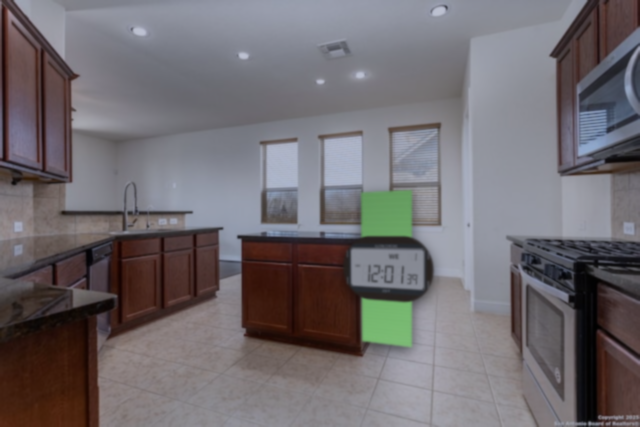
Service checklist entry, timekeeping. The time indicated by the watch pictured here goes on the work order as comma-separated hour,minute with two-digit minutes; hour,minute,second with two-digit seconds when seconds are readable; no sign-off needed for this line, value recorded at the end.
12,01
